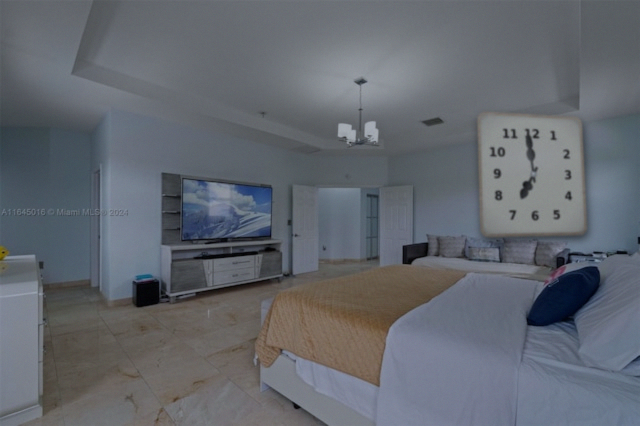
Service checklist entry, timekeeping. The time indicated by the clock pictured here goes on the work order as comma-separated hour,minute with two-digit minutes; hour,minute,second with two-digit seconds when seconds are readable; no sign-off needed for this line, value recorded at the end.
6,59
